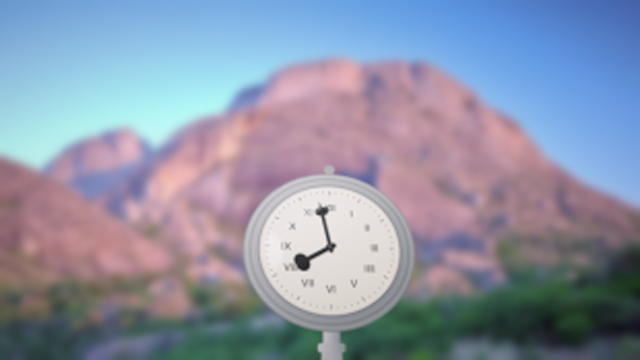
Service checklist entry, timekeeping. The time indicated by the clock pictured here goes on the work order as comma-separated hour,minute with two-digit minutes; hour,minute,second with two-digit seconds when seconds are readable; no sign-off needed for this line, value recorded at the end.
7,58
